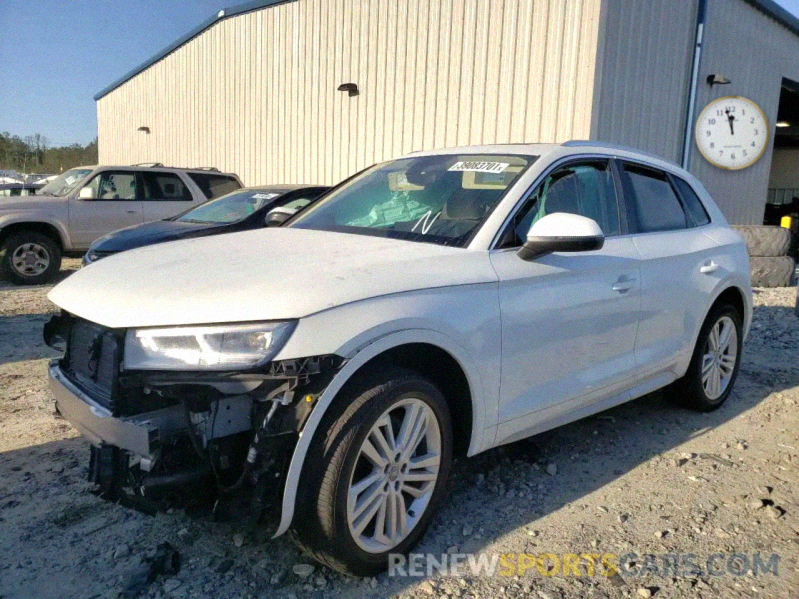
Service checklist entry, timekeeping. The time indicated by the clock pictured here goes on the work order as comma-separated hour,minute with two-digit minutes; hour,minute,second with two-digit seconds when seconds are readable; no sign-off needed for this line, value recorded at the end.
11,58
